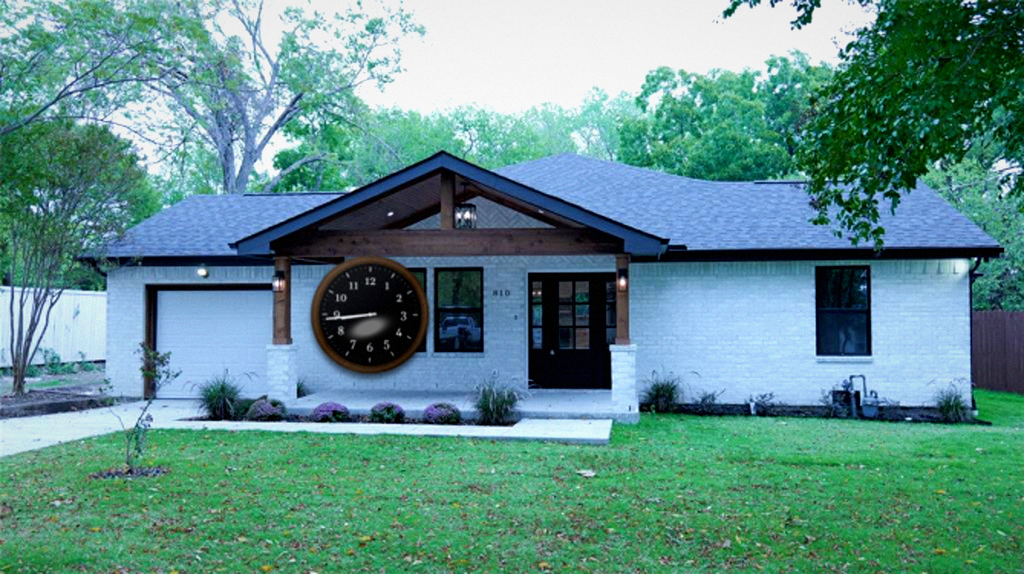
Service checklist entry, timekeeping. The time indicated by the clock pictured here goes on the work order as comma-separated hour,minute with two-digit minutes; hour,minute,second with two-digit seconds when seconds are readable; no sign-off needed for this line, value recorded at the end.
8,44
